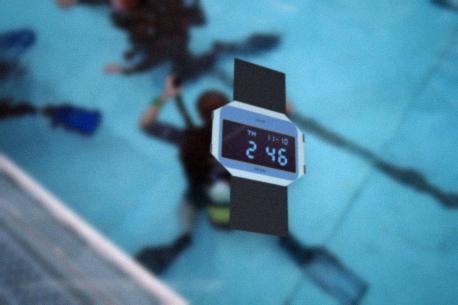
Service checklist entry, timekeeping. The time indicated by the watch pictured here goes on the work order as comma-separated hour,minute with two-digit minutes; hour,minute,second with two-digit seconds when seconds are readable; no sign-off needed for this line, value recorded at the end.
2,46
